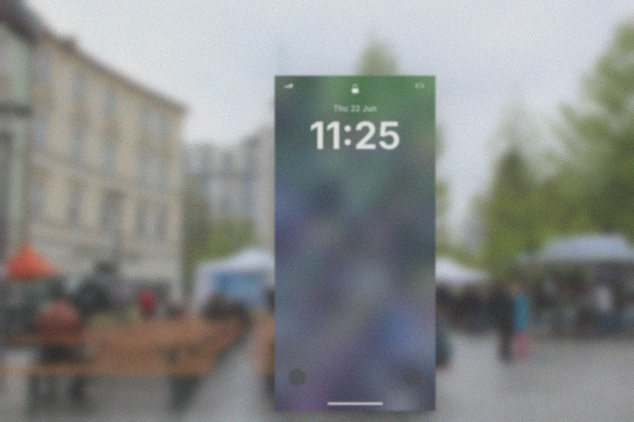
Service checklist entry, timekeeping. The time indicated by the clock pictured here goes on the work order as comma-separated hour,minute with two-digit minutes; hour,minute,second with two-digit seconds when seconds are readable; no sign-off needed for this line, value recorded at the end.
11,25
